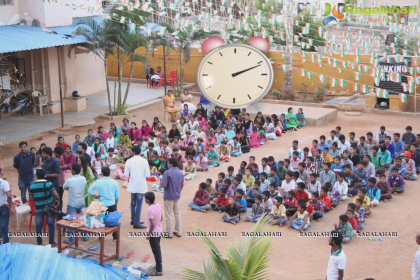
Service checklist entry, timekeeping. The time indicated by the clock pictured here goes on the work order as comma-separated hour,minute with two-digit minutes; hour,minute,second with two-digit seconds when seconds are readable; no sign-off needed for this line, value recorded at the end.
2,11
